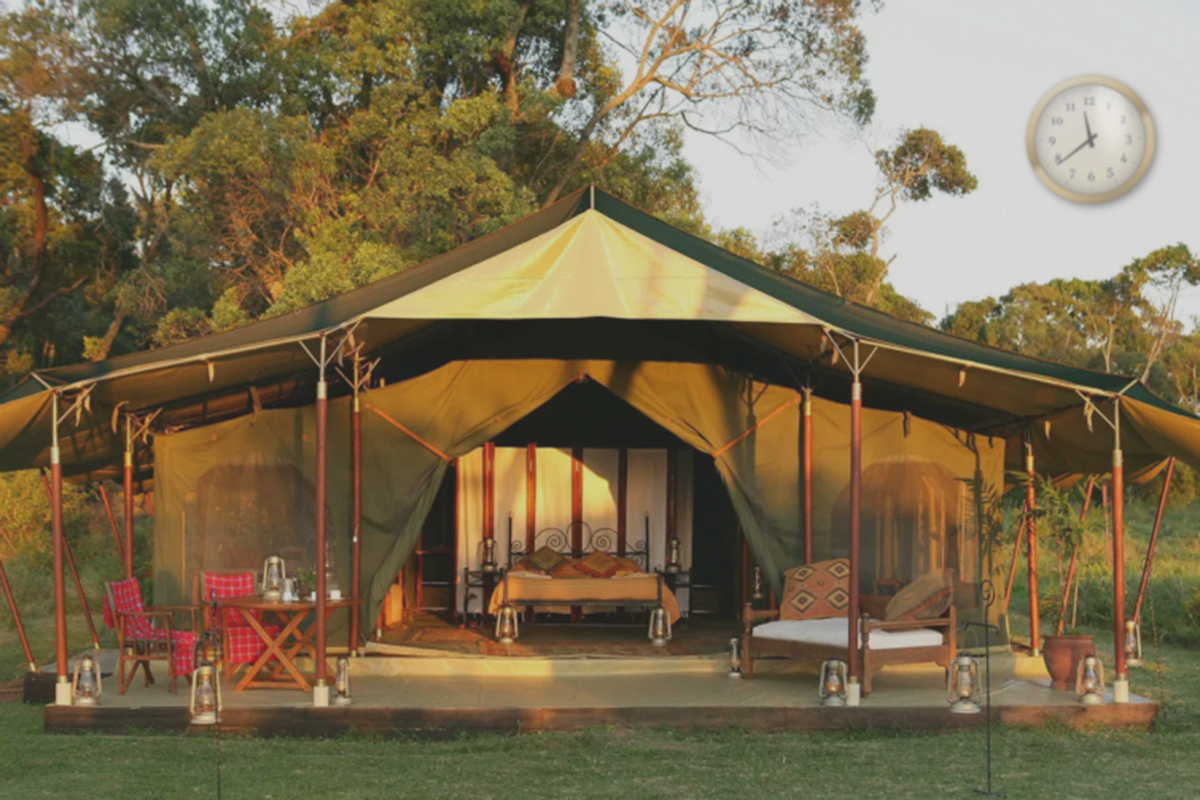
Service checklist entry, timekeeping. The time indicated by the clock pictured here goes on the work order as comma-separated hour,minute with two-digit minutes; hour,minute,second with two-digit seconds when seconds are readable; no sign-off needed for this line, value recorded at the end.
11,39
